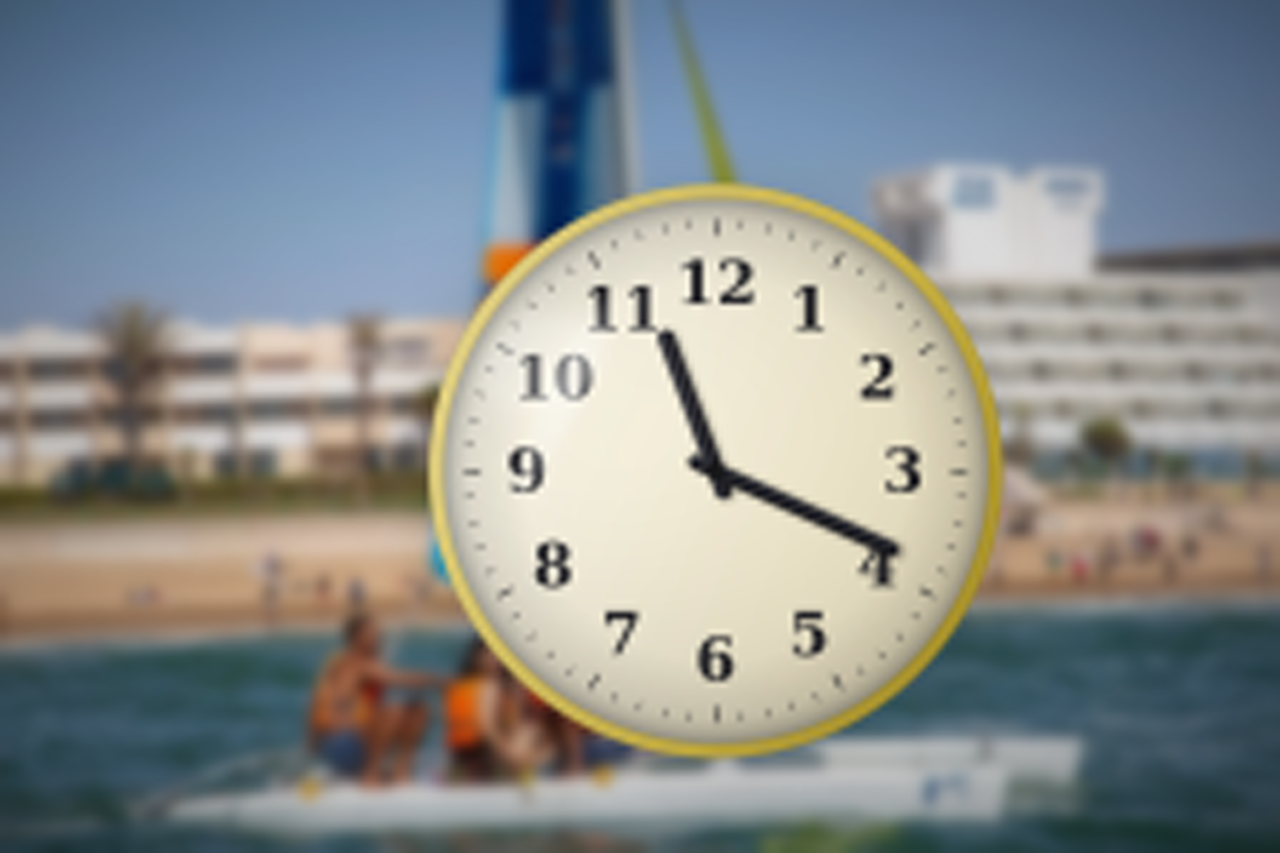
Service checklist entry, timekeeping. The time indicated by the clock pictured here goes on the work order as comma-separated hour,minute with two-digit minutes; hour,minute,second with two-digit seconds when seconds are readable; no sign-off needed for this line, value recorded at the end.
11,19
